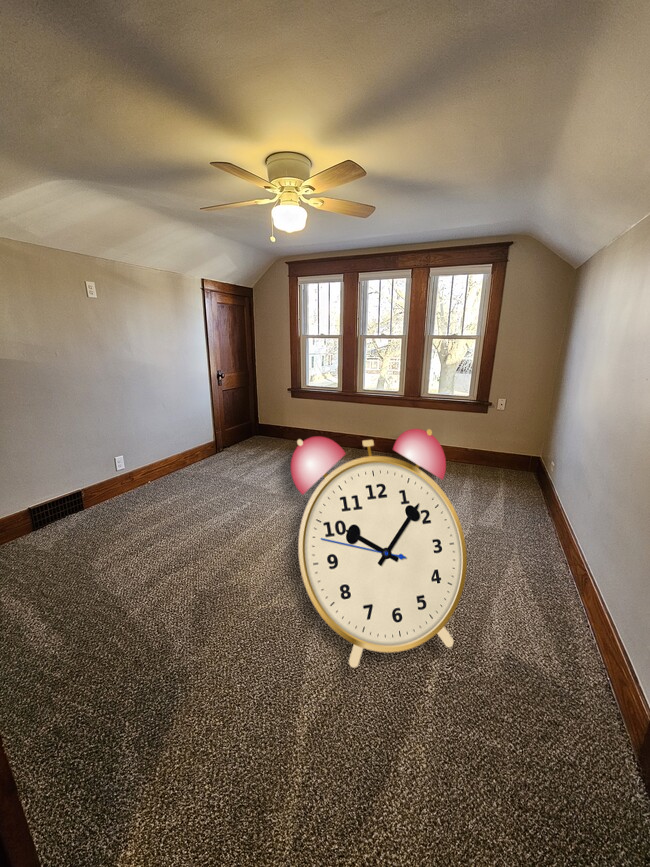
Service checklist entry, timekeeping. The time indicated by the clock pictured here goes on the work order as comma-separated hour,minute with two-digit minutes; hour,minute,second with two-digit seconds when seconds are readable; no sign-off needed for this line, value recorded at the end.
10,07,48
